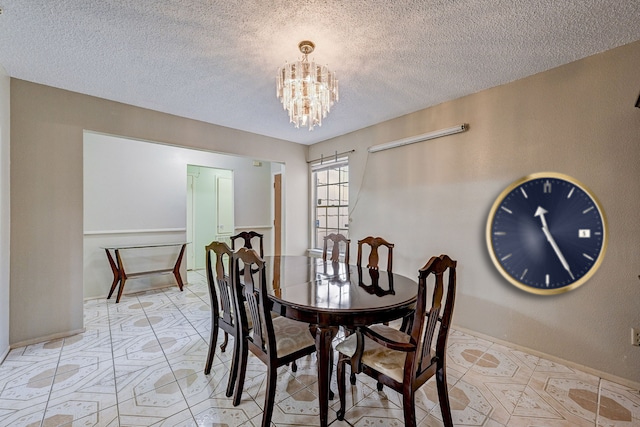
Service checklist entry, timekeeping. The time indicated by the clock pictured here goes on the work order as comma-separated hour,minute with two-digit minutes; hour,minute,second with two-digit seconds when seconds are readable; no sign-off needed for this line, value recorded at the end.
11,25
